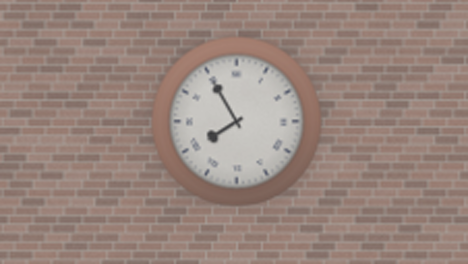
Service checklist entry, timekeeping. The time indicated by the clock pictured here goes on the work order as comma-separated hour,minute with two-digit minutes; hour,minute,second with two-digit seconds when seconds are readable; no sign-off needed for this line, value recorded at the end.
7,55
